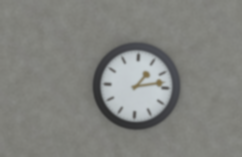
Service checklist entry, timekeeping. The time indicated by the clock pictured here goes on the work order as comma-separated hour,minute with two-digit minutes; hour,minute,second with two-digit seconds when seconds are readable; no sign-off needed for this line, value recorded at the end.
1,13
